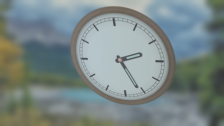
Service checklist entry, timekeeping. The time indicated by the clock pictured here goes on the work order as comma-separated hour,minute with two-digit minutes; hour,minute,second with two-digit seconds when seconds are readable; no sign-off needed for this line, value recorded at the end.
2,26
